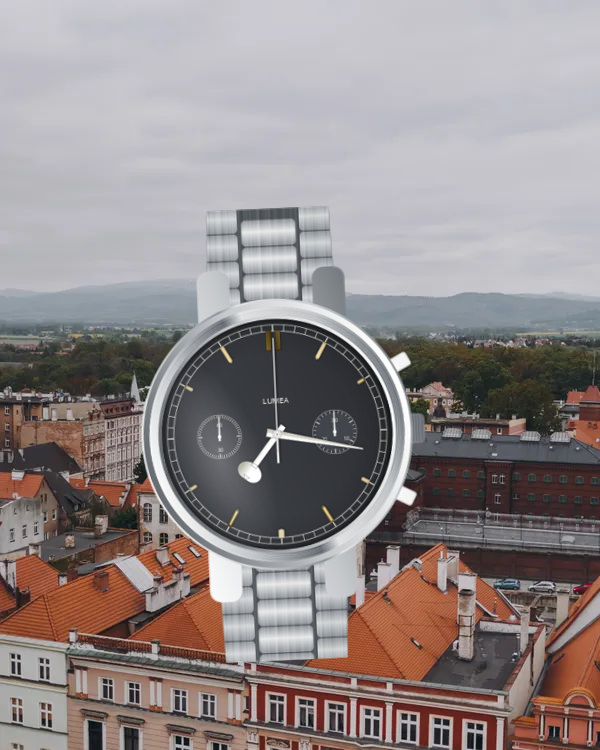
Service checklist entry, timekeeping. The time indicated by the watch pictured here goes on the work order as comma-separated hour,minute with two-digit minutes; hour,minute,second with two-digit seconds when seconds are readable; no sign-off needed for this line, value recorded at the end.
7,17
